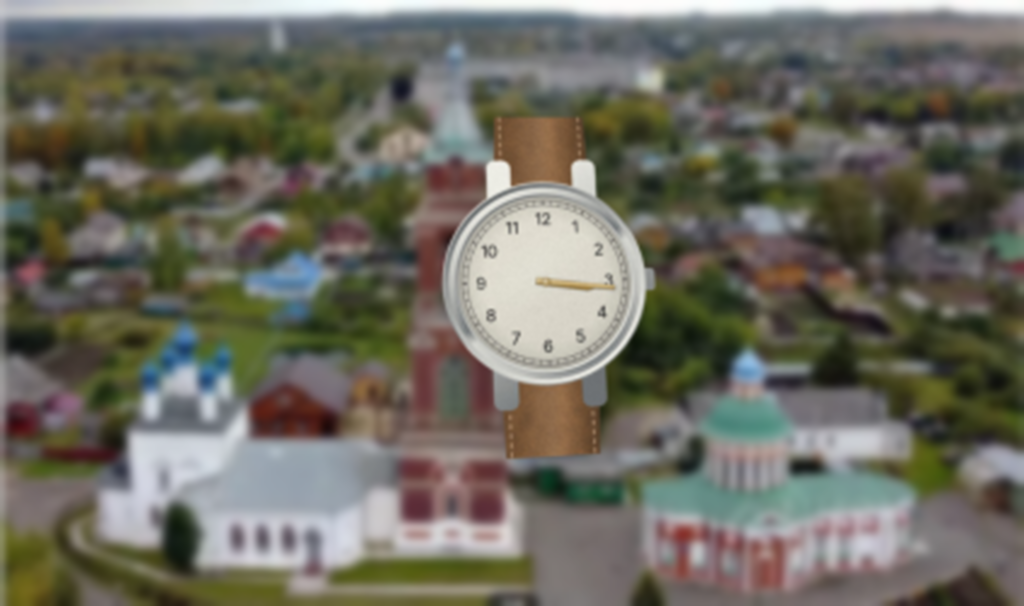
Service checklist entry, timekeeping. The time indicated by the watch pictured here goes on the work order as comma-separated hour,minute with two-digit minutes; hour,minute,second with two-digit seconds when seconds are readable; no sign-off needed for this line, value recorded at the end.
3,16
